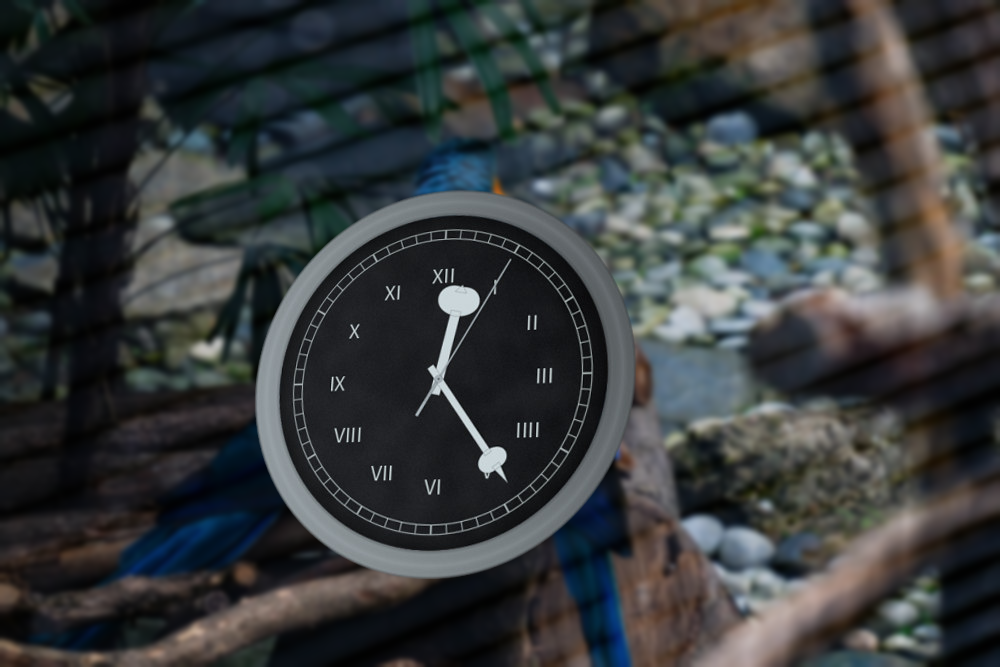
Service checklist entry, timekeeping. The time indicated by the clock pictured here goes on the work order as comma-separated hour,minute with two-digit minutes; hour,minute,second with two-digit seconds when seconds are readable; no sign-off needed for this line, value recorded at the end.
12,24,05
